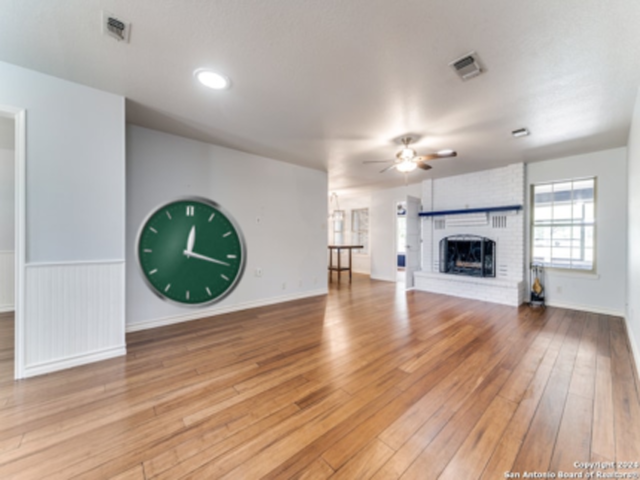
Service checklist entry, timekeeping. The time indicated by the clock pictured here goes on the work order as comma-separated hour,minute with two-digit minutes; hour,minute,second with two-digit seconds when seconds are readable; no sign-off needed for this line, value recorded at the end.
12,17
